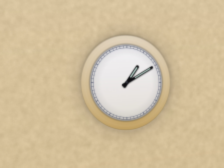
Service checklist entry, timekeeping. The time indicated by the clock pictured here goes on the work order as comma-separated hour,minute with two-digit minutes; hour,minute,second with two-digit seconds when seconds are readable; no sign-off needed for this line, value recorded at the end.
1,10
